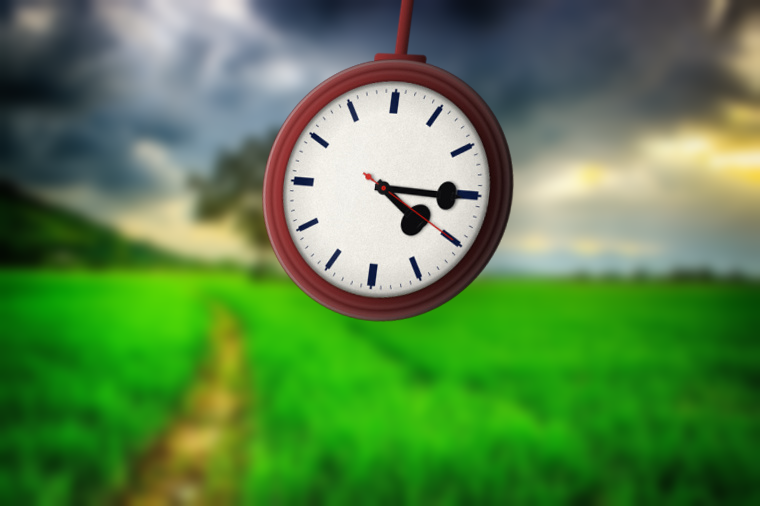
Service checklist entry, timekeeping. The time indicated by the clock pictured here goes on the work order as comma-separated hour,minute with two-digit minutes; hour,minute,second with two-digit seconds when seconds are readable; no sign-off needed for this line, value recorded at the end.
4,15,20
